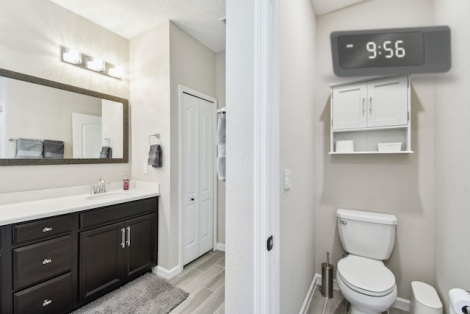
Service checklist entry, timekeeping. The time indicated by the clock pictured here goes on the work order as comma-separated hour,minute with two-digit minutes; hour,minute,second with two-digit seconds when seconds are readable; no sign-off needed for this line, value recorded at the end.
9,56
